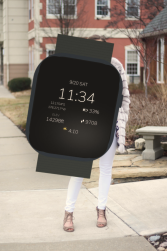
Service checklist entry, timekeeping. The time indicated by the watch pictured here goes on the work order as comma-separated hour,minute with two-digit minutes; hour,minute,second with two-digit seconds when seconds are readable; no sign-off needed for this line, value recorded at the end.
11,34
